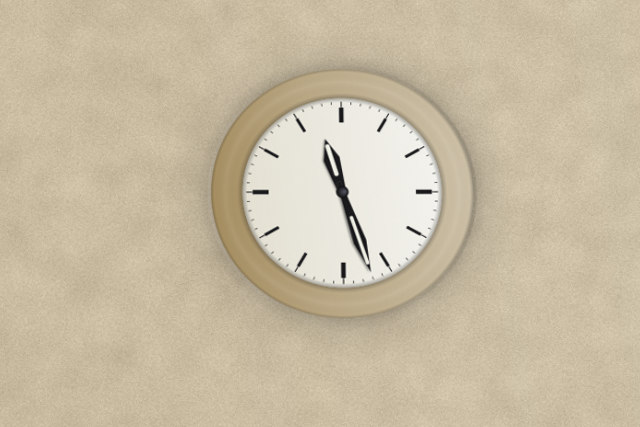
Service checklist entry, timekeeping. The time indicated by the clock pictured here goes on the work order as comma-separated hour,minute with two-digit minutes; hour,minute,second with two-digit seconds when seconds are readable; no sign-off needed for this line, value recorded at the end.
11,27
